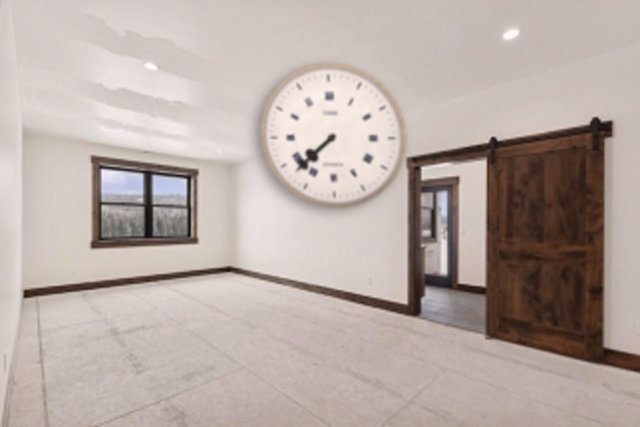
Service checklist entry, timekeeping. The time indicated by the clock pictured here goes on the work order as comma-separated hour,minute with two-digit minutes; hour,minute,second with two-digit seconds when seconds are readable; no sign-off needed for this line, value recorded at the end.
7,38
